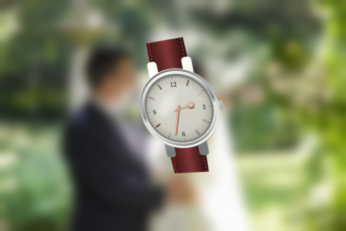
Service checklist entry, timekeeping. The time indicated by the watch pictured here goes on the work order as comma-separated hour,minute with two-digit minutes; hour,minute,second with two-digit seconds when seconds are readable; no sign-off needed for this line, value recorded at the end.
2,33
